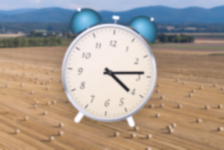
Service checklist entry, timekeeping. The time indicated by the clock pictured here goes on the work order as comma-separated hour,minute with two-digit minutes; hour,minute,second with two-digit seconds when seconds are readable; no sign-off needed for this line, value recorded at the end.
4,14
